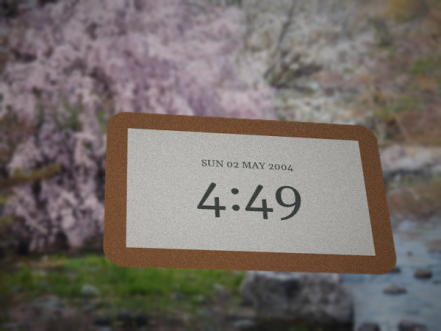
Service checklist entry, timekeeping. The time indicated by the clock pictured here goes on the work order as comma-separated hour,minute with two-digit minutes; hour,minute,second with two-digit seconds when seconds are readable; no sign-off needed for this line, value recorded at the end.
4,49
